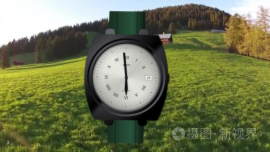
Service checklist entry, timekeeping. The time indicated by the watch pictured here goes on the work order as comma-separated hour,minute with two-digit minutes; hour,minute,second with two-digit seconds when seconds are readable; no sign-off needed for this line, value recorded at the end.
5,59
